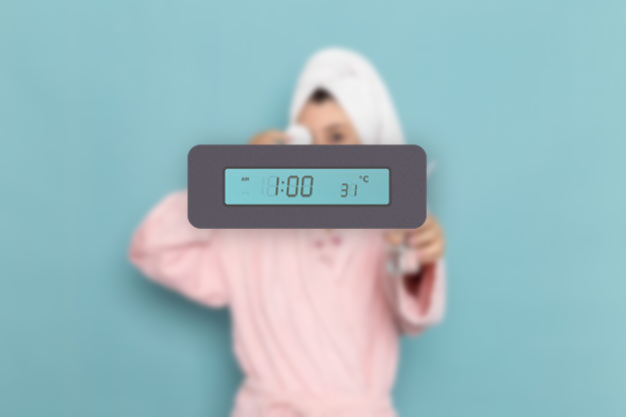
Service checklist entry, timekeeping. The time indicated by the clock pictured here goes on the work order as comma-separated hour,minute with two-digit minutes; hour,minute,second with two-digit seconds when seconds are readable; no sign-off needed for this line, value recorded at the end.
1,00
